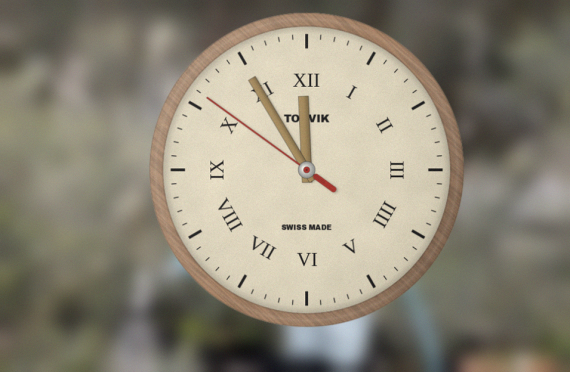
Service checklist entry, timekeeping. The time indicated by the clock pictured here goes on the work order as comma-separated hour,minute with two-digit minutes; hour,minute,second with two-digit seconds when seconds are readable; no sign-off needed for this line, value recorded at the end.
11,54,51
